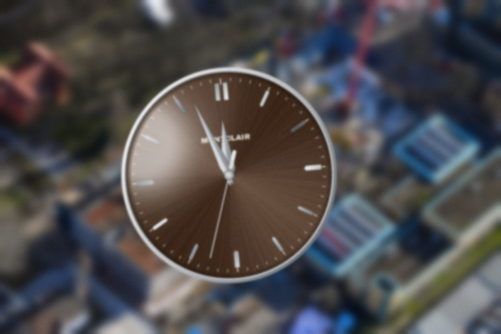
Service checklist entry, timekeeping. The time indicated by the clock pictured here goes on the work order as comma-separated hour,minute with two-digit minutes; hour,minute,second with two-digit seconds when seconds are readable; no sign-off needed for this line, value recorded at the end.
11,56,33
